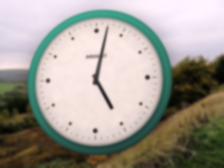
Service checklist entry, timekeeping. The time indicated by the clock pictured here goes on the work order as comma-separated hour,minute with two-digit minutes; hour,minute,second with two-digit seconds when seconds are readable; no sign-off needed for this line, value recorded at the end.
5,02
